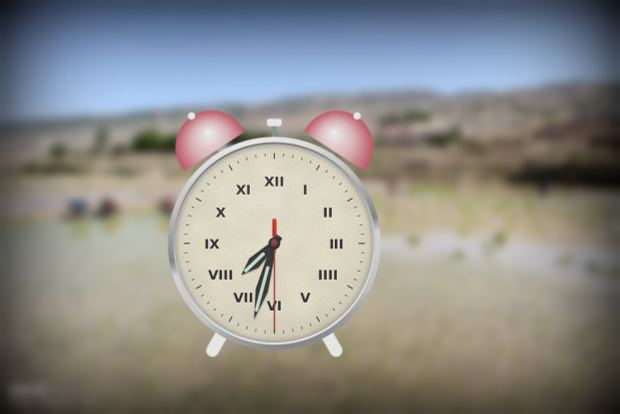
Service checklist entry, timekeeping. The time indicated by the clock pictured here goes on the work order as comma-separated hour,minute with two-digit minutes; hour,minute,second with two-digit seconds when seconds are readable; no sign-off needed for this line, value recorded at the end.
7,32,30
